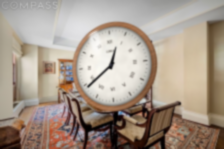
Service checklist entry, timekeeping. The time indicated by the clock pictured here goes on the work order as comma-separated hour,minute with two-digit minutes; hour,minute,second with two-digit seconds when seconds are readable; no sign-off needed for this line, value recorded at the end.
12,39
